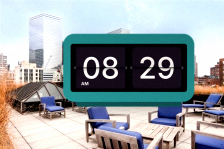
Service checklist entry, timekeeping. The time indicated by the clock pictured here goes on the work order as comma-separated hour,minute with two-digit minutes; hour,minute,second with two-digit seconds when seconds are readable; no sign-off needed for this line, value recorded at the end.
8,29
